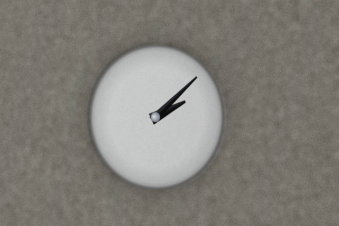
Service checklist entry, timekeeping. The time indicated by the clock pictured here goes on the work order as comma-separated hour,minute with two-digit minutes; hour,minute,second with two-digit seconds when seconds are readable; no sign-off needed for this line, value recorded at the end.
2,08
